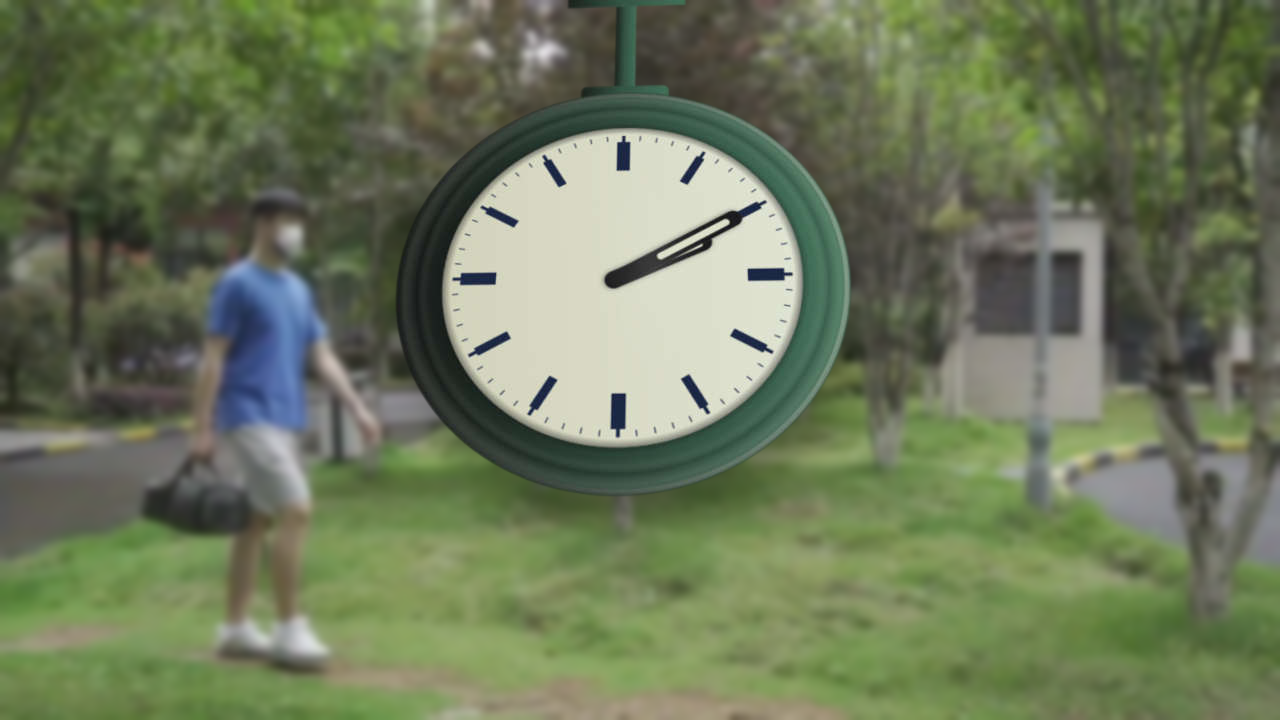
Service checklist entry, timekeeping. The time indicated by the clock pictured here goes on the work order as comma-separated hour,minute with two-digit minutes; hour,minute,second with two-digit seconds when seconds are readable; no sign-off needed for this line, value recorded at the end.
2,10
